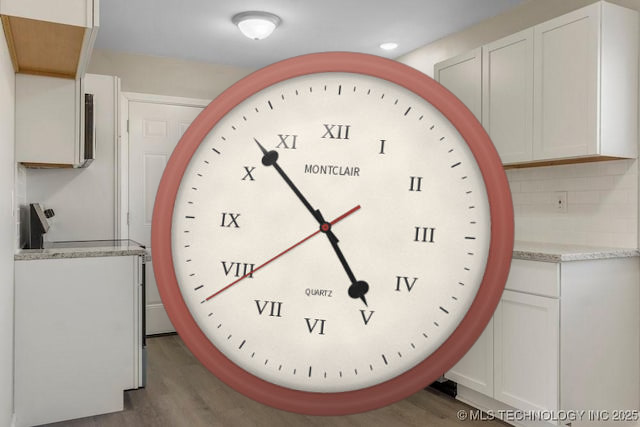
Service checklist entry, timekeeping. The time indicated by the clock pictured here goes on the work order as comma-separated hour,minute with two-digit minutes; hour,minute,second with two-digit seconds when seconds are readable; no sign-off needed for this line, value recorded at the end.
4,52,39
